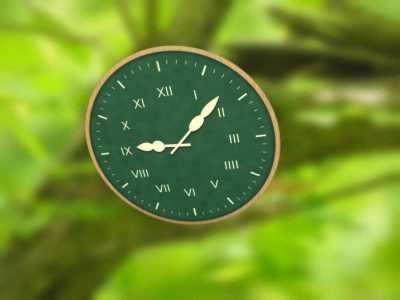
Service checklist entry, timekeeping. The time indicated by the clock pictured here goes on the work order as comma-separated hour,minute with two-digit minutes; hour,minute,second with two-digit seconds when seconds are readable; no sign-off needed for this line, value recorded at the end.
9,08
